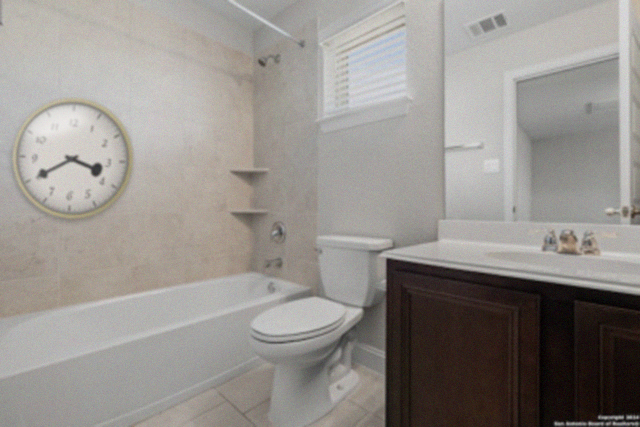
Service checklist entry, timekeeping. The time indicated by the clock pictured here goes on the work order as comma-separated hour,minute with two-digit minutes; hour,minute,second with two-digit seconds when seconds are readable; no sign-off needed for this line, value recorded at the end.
3,40
